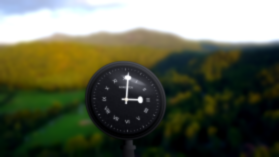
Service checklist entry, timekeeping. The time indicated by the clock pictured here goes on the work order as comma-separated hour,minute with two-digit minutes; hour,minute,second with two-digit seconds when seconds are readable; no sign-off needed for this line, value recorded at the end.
3,01
